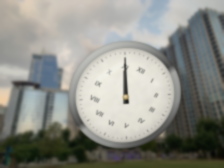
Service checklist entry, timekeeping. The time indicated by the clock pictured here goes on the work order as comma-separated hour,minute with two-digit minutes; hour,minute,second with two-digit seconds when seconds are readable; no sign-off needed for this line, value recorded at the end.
10,55
